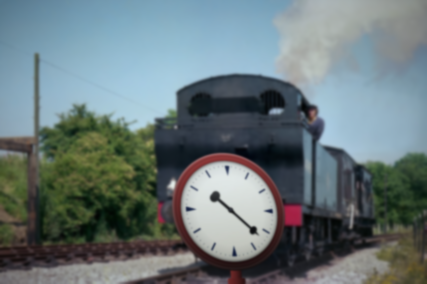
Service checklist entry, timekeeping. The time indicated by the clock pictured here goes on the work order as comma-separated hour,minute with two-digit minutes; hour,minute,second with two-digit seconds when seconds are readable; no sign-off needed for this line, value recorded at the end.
10,22
